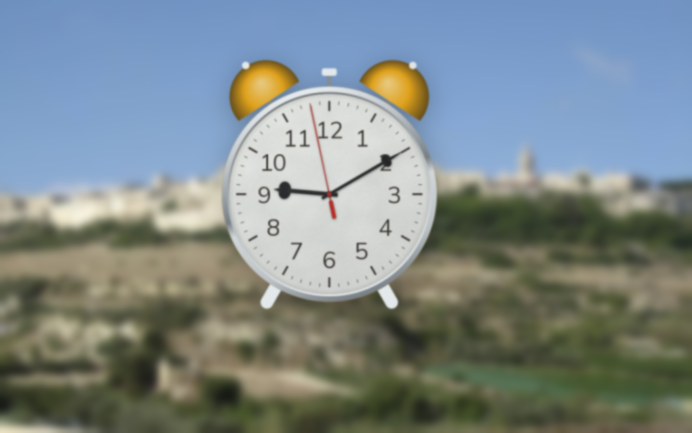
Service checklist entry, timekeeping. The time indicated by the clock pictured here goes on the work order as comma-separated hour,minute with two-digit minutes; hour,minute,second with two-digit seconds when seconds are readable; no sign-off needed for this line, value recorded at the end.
9,09,58
